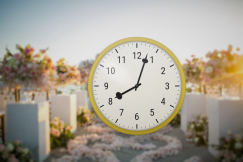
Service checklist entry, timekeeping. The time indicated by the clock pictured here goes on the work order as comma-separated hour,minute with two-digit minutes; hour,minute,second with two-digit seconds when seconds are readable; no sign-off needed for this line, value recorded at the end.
8,03
